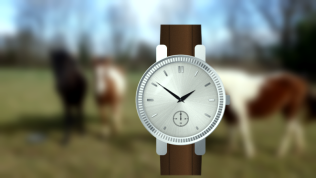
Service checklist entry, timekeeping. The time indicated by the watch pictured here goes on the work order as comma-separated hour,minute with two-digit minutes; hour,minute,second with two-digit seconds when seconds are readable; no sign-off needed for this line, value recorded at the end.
1,51
